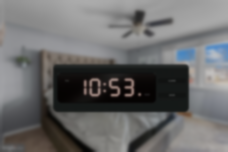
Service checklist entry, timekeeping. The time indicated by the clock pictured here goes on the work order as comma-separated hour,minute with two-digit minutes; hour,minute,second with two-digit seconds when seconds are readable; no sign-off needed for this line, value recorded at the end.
10,53
